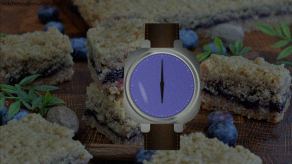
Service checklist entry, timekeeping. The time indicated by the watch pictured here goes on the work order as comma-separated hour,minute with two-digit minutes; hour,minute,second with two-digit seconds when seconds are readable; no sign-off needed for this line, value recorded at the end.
6,00
